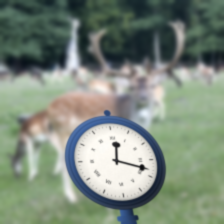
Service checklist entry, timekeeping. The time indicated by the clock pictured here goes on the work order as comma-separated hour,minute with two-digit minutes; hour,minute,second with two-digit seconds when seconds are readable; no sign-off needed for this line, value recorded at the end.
12,18
